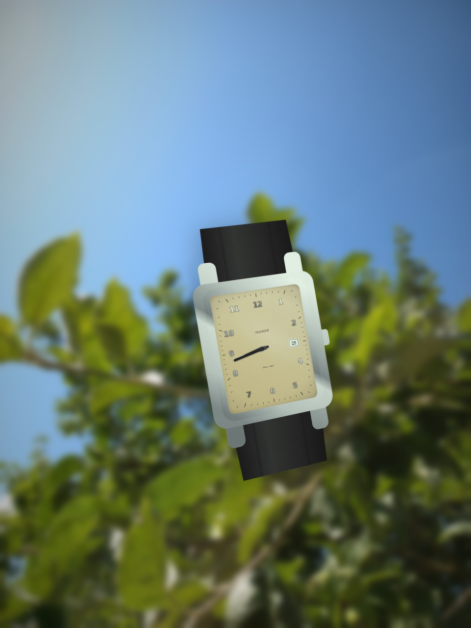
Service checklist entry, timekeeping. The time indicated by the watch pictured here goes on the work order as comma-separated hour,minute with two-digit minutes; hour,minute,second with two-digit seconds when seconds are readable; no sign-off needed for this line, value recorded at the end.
8,43
